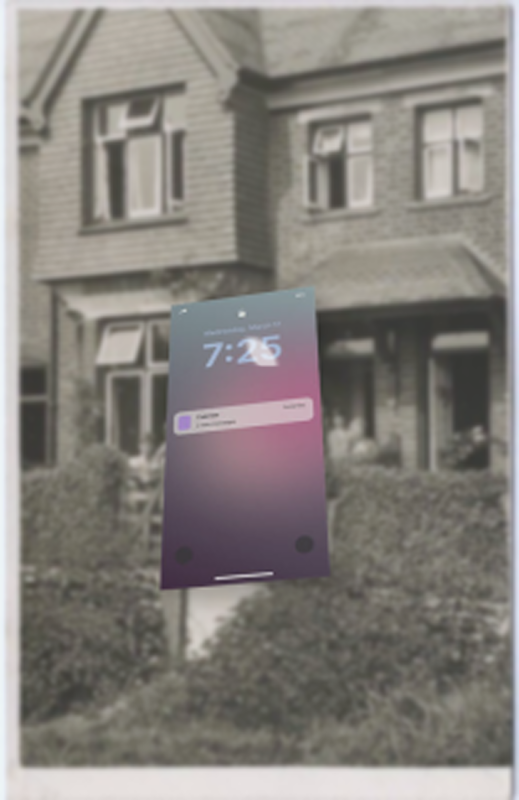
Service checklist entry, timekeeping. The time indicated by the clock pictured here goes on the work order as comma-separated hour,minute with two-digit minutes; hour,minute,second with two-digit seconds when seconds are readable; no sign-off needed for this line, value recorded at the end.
7,25
